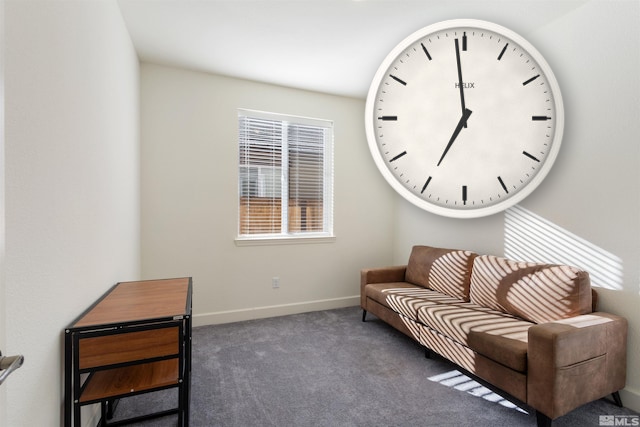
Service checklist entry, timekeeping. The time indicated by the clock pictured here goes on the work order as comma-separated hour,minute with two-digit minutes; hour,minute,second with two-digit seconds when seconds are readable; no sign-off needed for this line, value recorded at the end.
6,59
